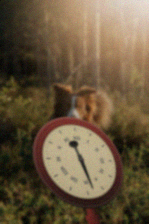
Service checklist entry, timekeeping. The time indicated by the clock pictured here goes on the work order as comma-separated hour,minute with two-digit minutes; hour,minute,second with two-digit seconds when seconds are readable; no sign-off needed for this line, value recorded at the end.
11,28
